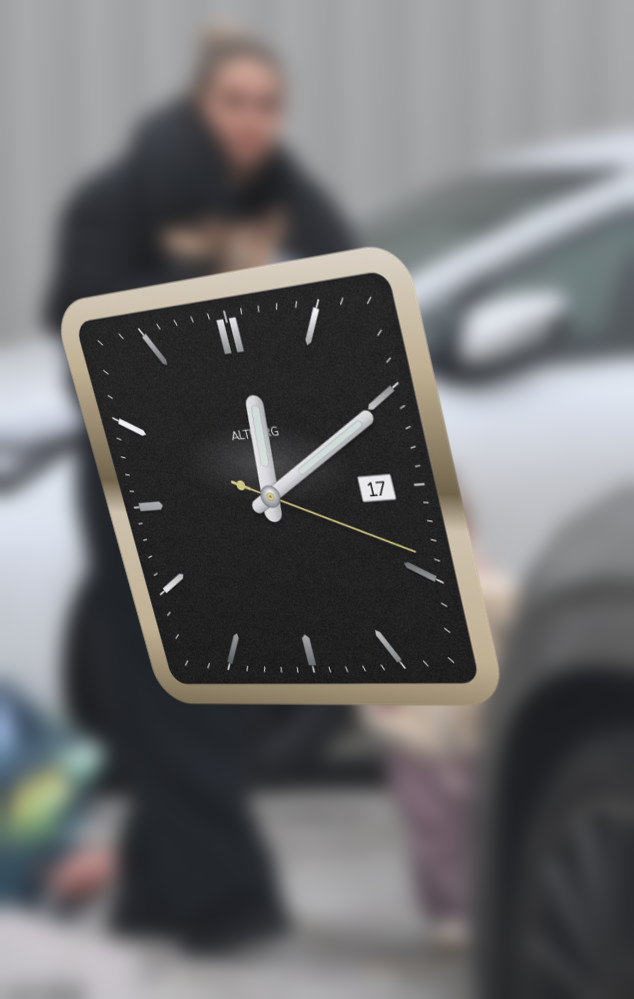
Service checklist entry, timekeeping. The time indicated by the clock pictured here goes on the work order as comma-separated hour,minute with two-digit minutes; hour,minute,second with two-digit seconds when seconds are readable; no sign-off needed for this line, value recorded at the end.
12,10,19
